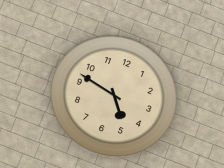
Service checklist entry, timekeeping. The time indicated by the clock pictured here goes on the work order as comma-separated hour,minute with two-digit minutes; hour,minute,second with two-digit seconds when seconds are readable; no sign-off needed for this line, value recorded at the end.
4,47
